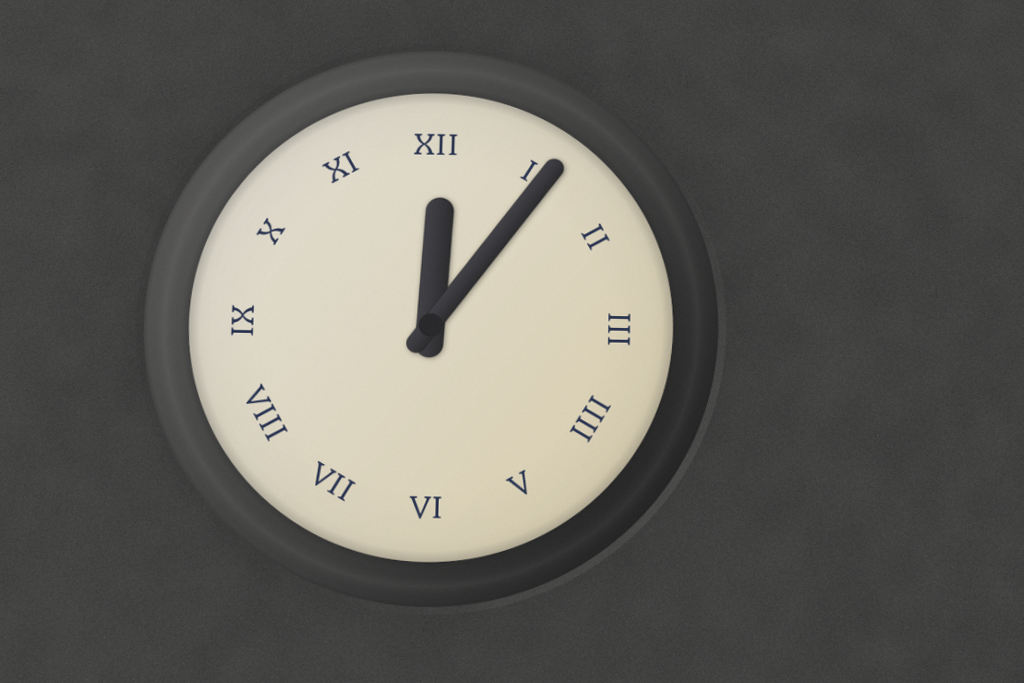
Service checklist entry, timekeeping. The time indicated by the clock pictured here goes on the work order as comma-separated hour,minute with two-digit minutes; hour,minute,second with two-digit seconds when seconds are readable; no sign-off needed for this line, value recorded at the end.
12,06
